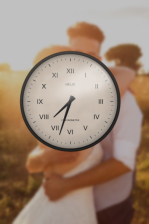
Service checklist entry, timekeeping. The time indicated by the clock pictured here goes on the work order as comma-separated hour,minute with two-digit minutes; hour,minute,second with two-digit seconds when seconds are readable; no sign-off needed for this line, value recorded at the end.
7,33
